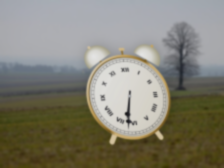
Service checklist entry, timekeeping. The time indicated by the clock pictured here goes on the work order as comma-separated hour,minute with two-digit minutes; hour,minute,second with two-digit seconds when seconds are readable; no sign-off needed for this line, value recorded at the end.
6,32
